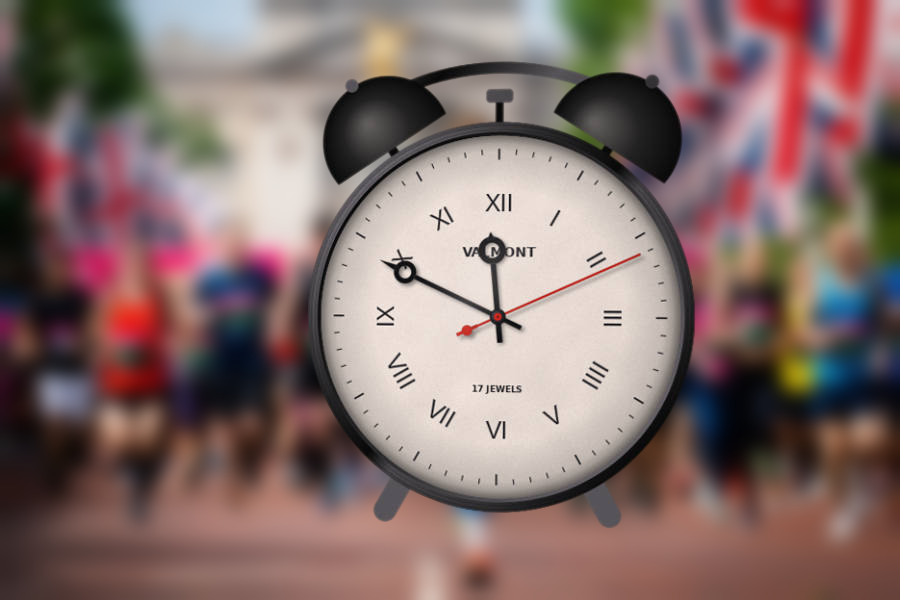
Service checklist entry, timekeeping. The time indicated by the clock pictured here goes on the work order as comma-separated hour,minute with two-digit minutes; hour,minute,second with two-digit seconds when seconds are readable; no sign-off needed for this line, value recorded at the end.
11,49,11
